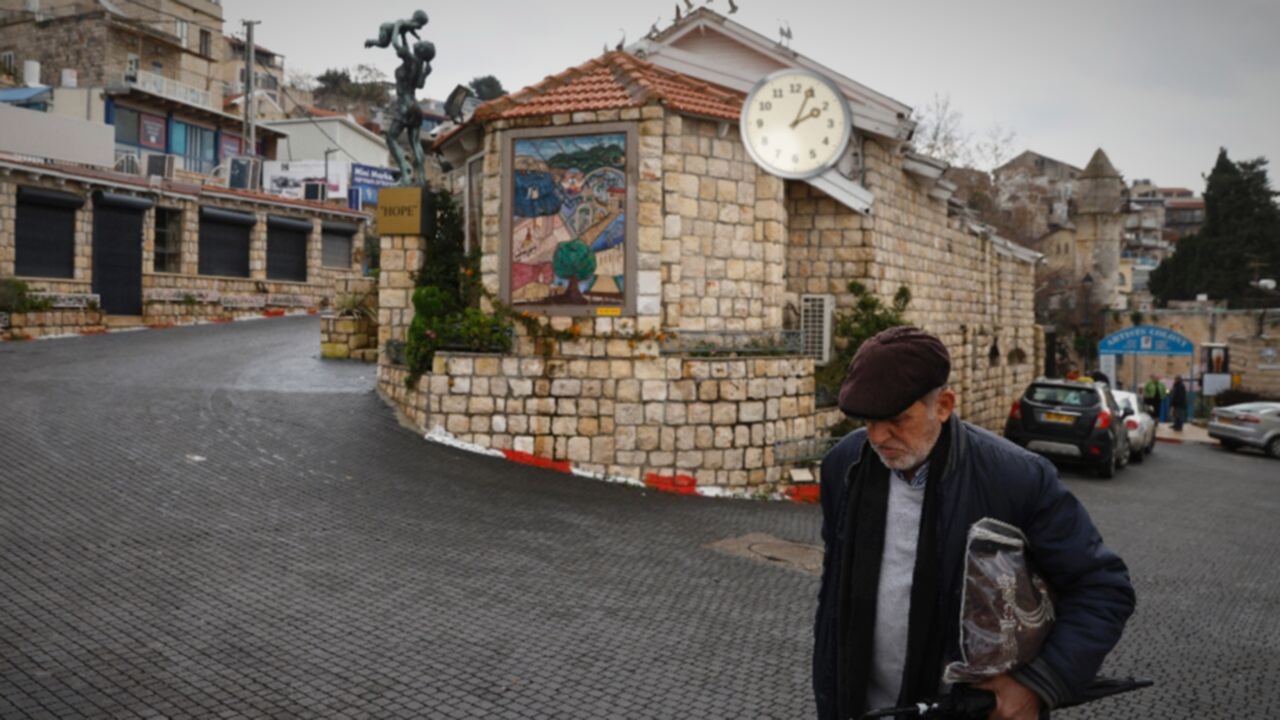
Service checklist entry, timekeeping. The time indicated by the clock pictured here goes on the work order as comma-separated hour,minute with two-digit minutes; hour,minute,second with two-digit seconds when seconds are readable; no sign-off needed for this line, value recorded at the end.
2,04
